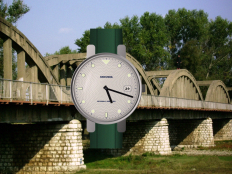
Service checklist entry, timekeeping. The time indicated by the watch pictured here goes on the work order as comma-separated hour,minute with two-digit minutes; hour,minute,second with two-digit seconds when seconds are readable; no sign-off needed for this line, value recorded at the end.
5,18
